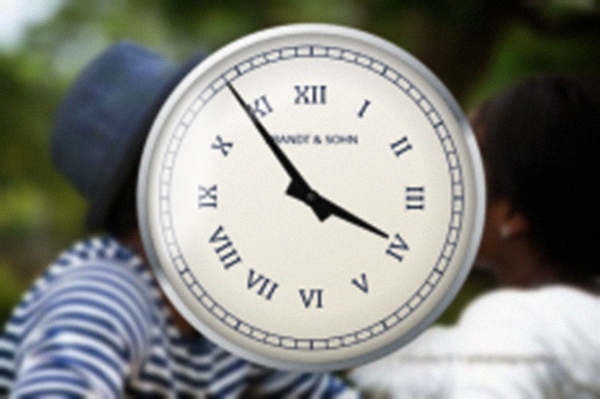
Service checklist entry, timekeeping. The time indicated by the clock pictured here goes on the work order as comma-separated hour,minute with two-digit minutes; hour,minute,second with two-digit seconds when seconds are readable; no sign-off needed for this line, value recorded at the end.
3,54
